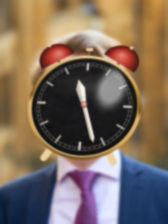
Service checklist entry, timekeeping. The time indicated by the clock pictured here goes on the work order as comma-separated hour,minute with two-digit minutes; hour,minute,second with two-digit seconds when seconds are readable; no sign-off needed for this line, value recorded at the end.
11,27
